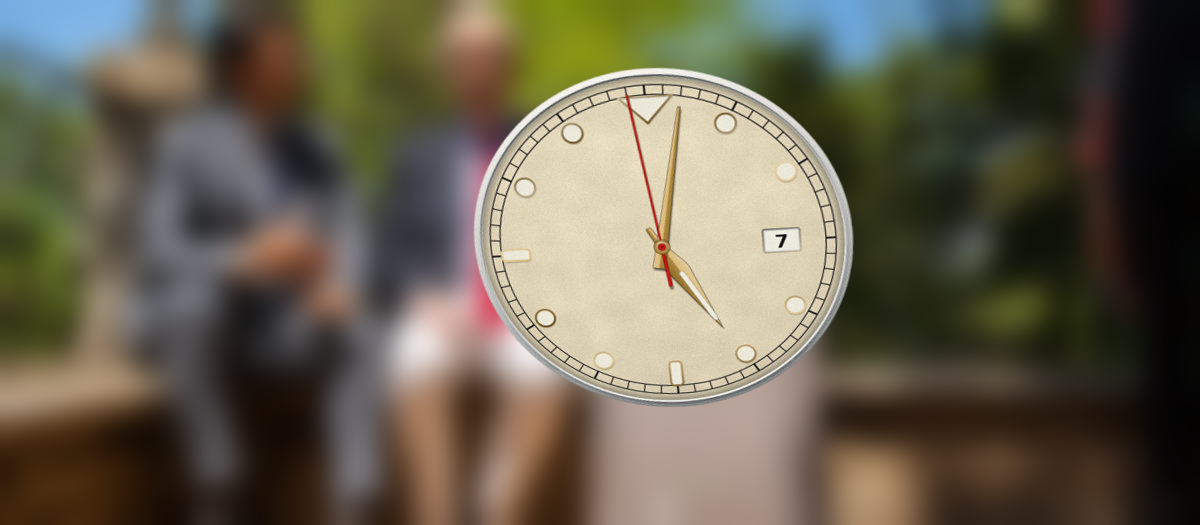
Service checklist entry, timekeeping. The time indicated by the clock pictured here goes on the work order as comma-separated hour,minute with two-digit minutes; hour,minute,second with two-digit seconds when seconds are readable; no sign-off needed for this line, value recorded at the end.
5,01,59
